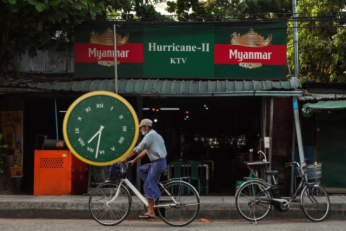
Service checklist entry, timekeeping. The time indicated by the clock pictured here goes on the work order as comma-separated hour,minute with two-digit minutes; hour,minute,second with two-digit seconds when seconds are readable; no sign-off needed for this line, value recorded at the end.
7,32
